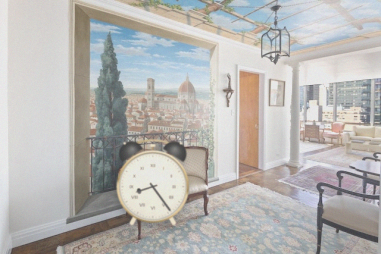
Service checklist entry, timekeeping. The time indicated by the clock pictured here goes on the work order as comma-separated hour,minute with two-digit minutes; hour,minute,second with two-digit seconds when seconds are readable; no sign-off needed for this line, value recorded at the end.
8,24
